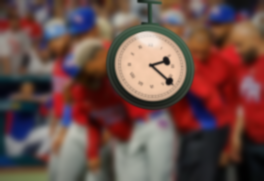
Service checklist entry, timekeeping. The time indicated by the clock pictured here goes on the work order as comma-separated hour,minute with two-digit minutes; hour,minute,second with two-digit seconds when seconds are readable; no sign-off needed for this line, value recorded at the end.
2,22
